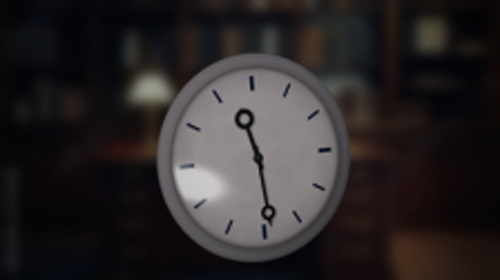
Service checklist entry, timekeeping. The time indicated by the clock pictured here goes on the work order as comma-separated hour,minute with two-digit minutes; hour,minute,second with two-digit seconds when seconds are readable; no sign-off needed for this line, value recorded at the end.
11,29
